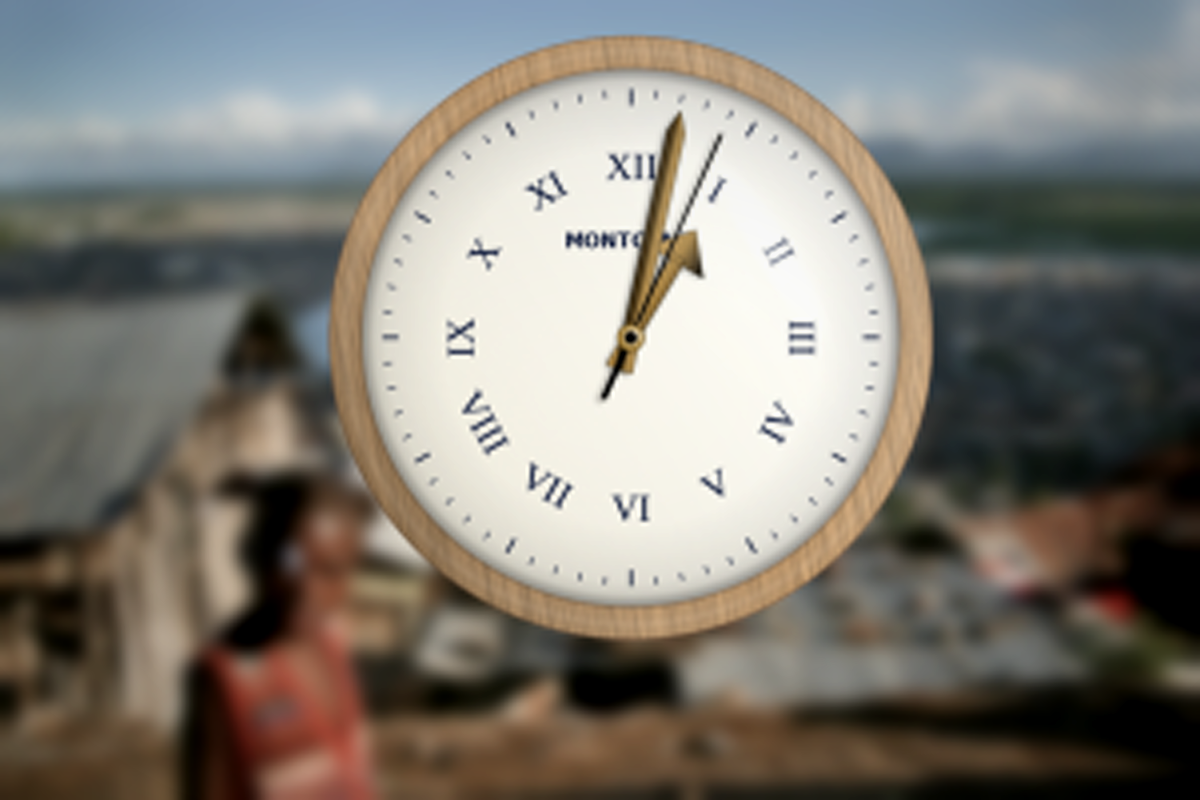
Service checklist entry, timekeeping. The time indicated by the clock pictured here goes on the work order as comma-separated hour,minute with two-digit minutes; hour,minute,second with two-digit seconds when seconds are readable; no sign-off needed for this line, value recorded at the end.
1,02,04
